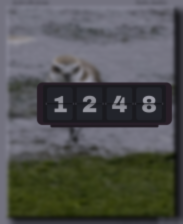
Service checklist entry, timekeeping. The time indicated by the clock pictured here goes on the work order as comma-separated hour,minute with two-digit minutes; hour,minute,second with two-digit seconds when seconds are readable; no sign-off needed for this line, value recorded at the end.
12,48
